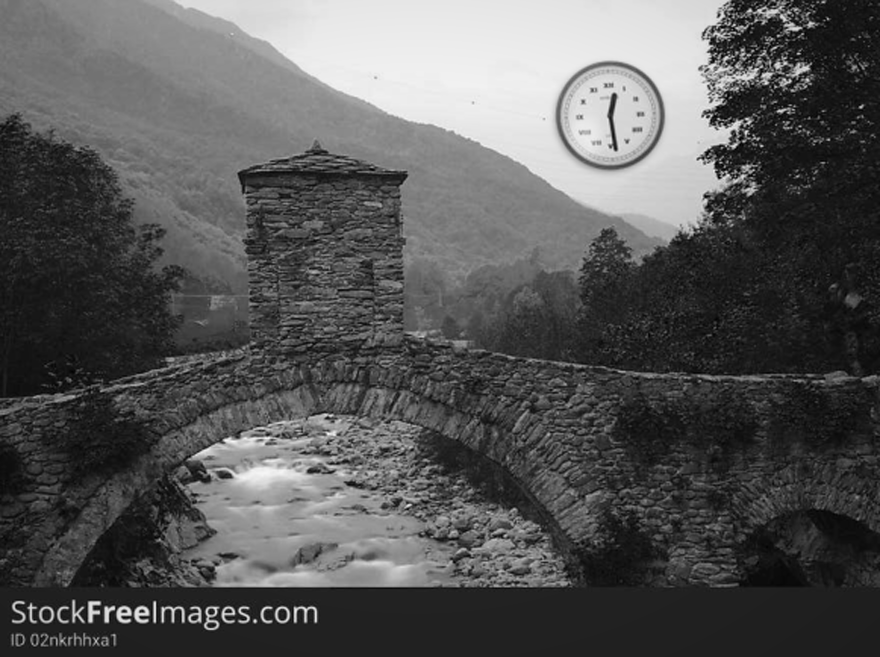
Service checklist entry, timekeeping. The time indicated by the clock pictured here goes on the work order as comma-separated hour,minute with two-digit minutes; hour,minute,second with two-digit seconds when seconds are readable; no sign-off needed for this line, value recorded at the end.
12,29
